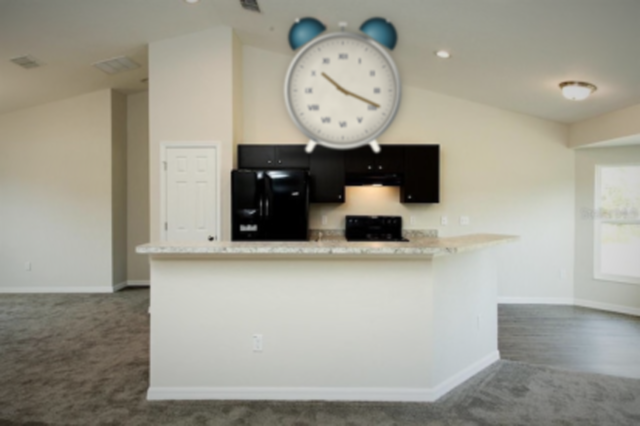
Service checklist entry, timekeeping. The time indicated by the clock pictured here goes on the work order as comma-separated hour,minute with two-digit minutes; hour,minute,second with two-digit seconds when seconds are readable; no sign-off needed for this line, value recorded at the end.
10,19
